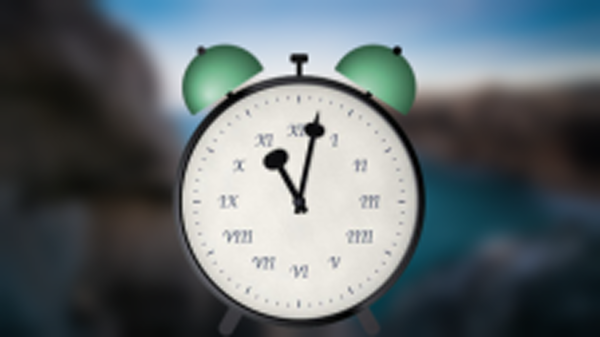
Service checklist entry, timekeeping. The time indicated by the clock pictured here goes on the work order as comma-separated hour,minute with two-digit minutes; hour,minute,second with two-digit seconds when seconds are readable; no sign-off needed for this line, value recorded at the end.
11,02
